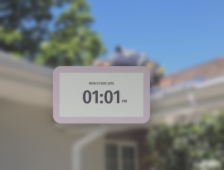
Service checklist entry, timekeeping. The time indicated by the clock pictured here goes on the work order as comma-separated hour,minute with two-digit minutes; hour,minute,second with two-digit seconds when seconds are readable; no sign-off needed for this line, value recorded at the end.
1,01
